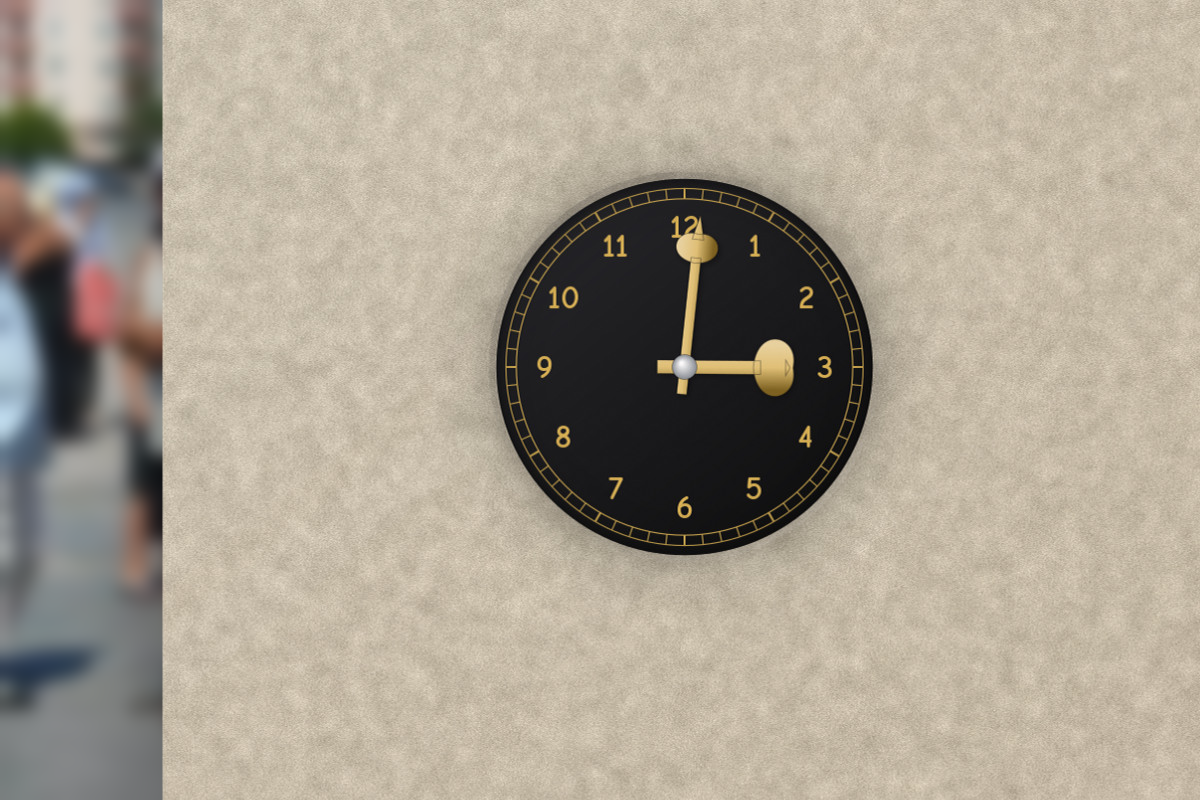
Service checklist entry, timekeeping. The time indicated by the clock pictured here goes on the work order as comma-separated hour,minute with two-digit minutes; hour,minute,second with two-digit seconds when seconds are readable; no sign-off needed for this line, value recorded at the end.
3,01
